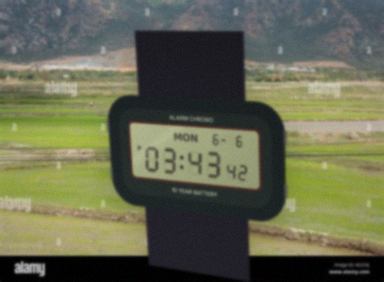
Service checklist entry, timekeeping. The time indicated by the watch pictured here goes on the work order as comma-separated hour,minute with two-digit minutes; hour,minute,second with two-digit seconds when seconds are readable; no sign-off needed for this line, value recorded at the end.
3,43,42
